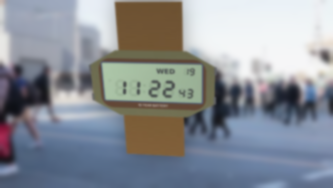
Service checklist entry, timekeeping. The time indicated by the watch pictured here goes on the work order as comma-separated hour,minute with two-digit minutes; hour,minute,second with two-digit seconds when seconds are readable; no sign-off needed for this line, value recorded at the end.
11,22
